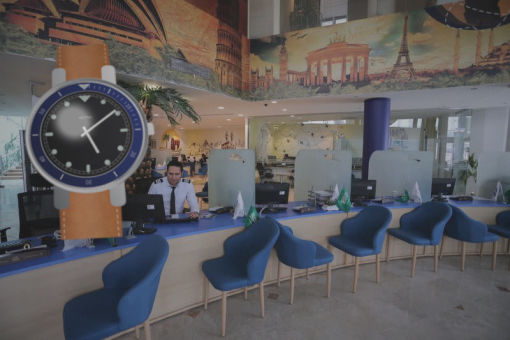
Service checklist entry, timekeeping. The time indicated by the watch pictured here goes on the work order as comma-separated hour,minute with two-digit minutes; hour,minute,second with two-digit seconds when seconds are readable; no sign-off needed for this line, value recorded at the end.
5,09
